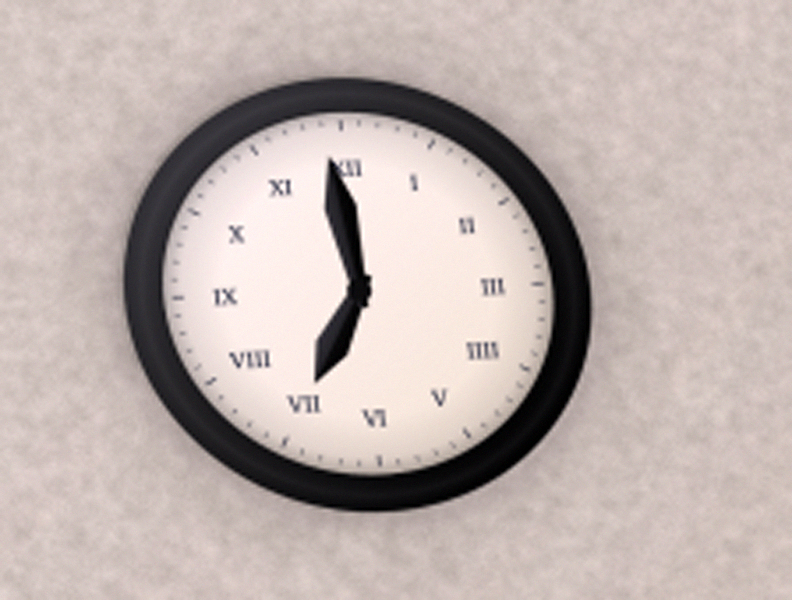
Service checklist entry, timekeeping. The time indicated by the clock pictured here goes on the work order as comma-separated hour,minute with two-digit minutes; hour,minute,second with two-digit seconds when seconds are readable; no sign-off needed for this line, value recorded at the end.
6,59
